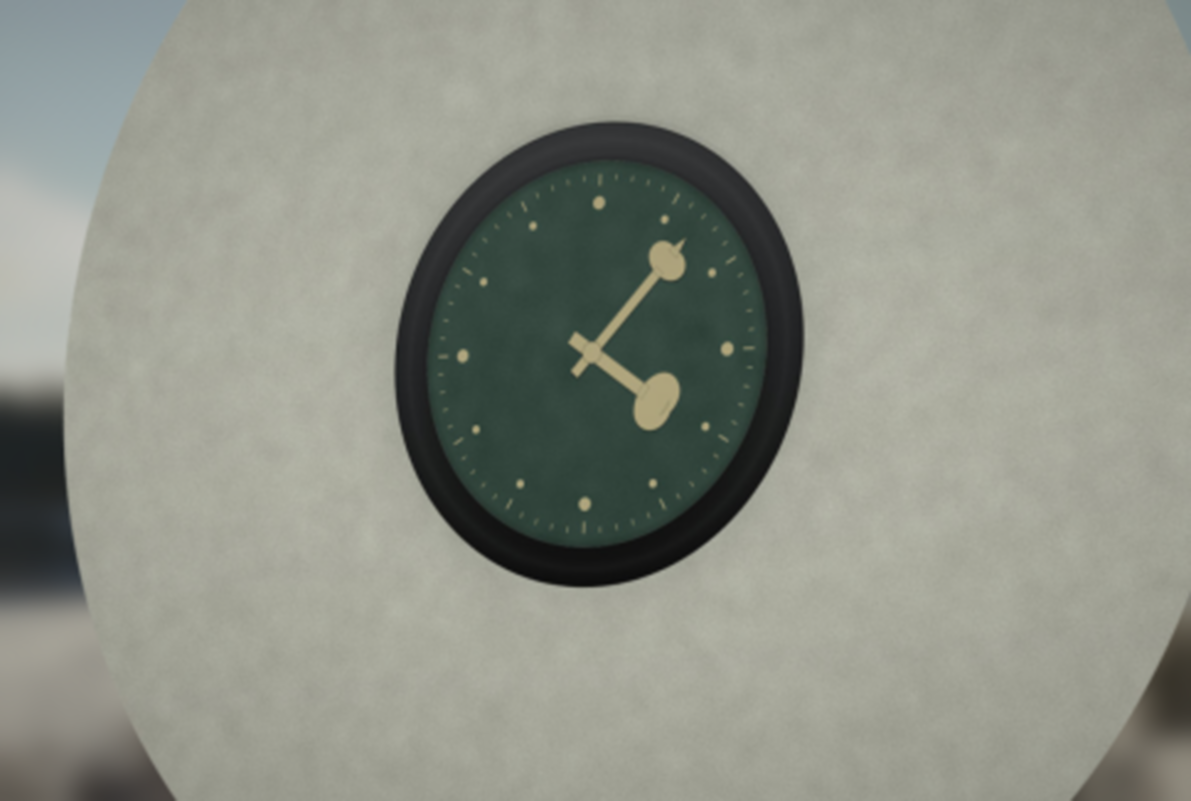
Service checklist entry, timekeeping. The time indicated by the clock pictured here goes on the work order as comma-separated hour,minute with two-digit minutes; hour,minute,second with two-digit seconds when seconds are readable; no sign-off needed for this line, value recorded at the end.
4,07
